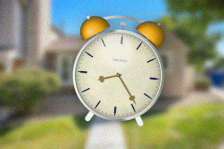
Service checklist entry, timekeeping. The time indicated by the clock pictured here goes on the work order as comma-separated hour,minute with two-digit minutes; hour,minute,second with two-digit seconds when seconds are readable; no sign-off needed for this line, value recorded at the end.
8,24
